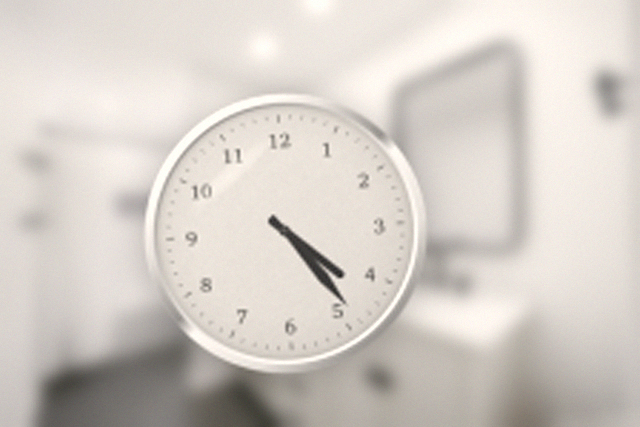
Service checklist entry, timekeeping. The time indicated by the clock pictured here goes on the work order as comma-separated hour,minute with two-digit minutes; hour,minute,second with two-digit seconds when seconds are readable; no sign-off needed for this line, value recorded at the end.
4,24
